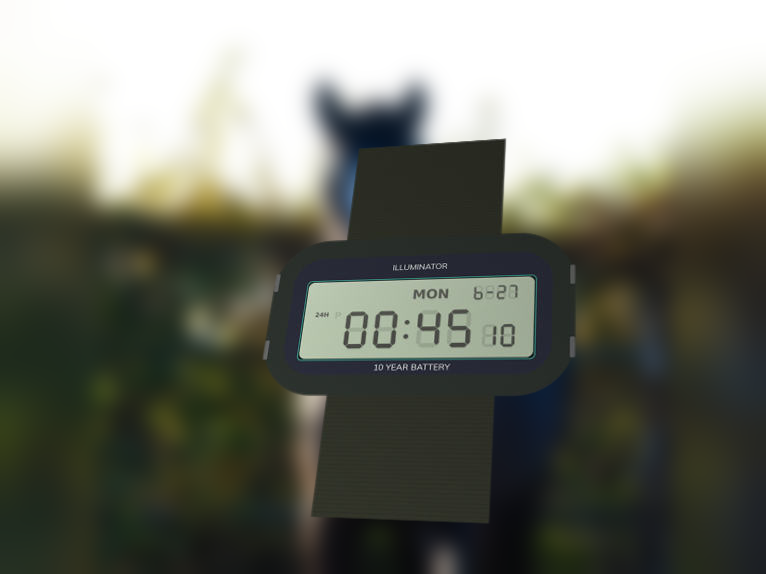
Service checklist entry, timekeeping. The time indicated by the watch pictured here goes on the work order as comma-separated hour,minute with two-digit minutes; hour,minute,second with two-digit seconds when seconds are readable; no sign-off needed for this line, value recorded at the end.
0,45,10
